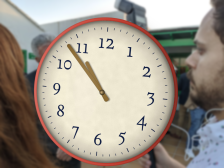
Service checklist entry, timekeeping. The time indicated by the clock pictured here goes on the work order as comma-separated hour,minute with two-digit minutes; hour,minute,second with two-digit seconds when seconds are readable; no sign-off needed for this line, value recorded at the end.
10,53
